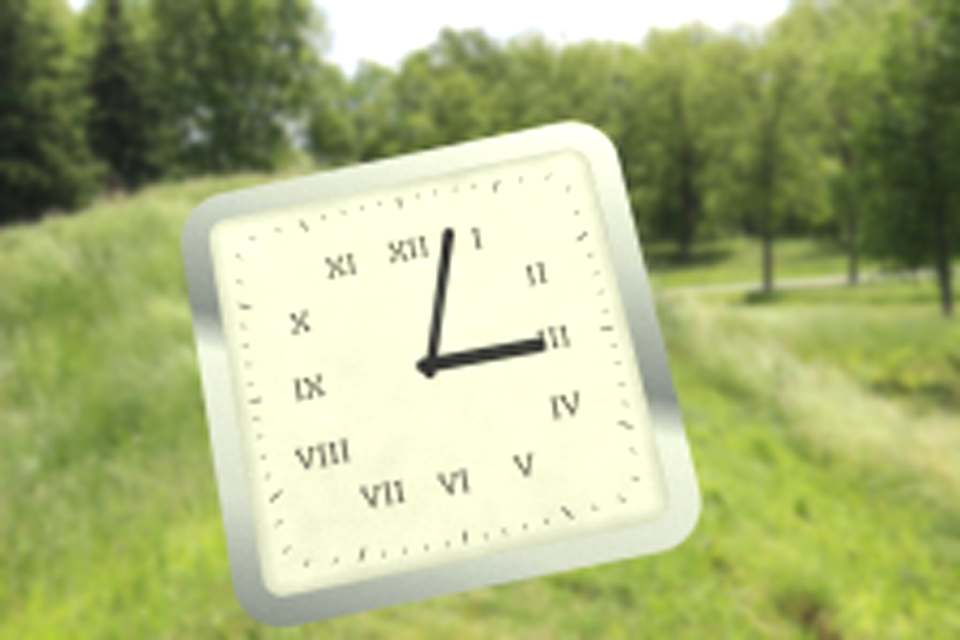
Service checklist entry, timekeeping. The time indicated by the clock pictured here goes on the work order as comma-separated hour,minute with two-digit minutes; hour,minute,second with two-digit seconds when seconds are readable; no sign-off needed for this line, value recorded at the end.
3,03
